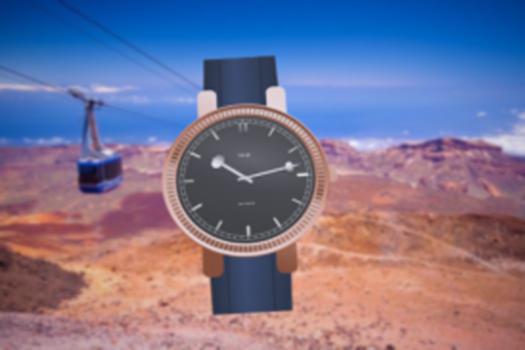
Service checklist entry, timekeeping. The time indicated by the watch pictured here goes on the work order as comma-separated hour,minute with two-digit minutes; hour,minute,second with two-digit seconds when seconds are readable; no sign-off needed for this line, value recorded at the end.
10,13
